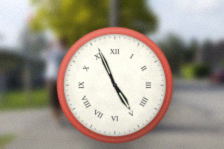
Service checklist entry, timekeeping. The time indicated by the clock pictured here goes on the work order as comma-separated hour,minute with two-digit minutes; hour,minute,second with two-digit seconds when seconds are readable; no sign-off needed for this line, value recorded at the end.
4,56
